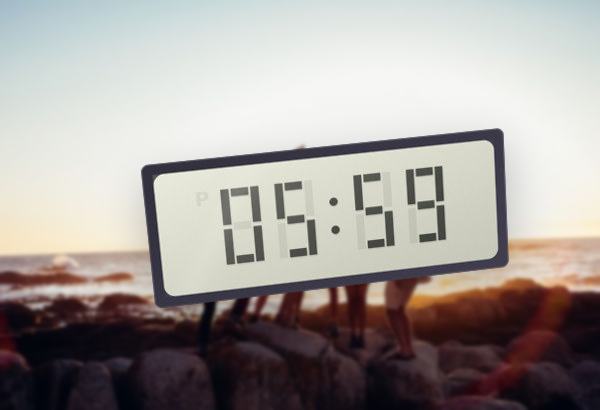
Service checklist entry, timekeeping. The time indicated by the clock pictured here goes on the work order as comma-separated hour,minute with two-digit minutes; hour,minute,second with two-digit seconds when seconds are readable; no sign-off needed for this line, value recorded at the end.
5,59
